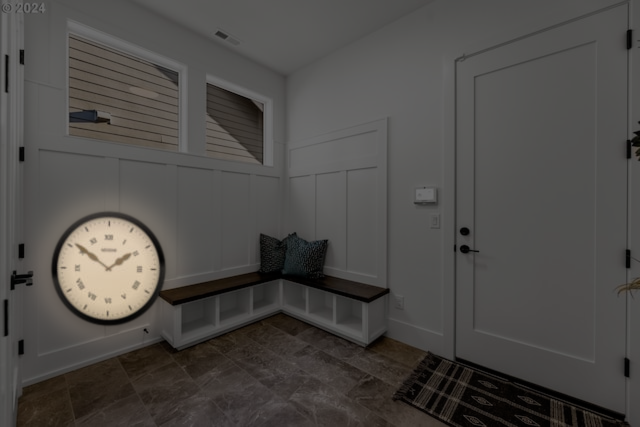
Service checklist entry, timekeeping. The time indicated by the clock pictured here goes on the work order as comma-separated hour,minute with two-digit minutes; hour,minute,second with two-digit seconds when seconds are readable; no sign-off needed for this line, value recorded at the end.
1,51
